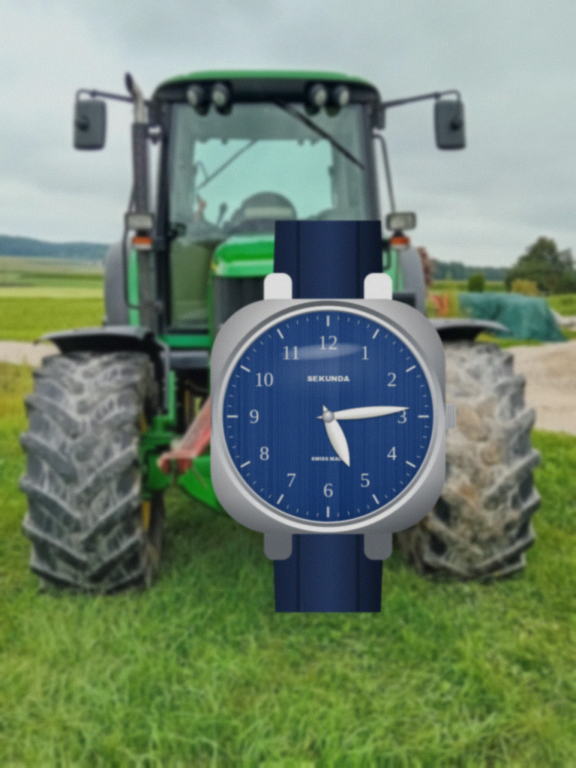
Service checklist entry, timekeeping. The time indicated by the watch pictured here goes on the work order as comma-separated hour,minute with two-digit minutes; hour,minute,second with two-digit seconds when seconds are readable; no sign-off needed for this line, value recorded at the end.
5,14
